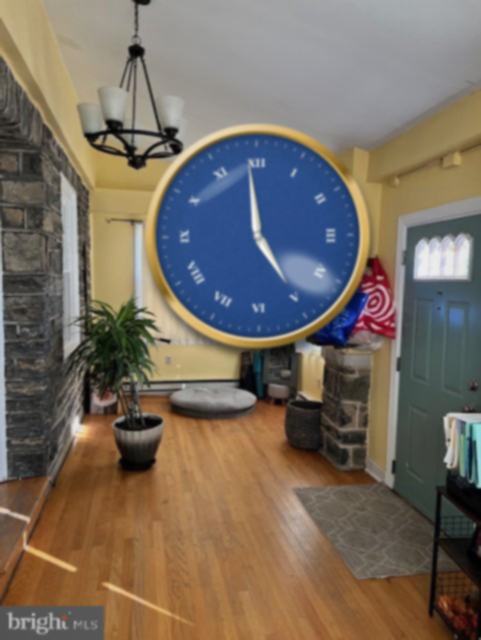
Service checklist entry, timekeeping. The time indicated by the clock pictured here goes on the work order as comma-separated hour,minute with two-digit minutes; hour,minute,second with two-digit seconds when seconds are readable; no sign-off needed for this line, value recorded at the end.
4,59
